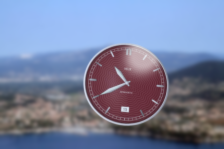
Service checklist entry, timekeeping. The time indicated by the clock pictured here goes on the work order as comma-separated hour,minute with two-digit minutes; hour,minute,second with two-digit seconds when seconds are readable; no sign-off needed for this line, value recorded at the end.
10,40
